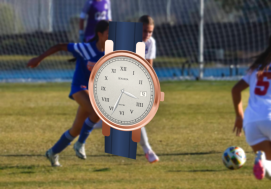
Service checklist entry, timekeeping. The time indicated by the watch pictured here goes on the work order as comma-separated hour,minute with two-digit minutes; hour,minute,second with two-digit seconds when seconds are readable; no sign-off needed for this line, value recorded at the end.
3,34
